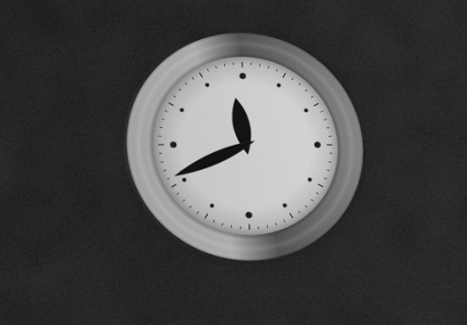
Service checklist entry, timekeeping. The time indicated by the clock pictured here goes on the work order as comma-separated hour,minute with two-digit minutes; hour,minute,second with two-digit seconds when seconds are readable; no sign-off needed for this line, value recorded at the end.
11,41
